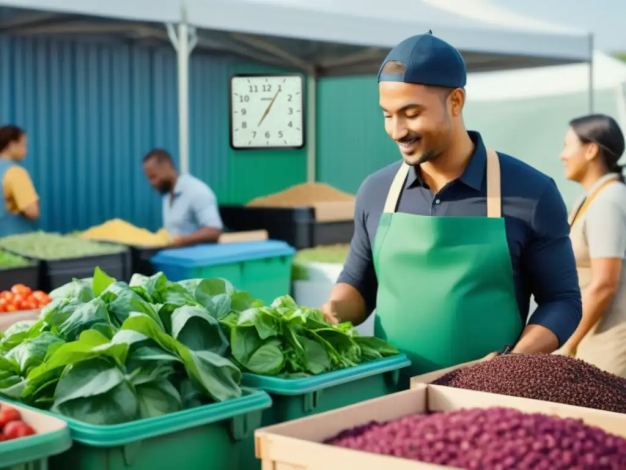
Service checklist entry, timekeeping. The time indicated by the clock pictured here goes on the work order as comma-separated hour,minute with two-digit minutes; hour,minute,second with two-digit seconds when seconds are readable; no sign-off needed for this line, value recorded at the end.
7,05
